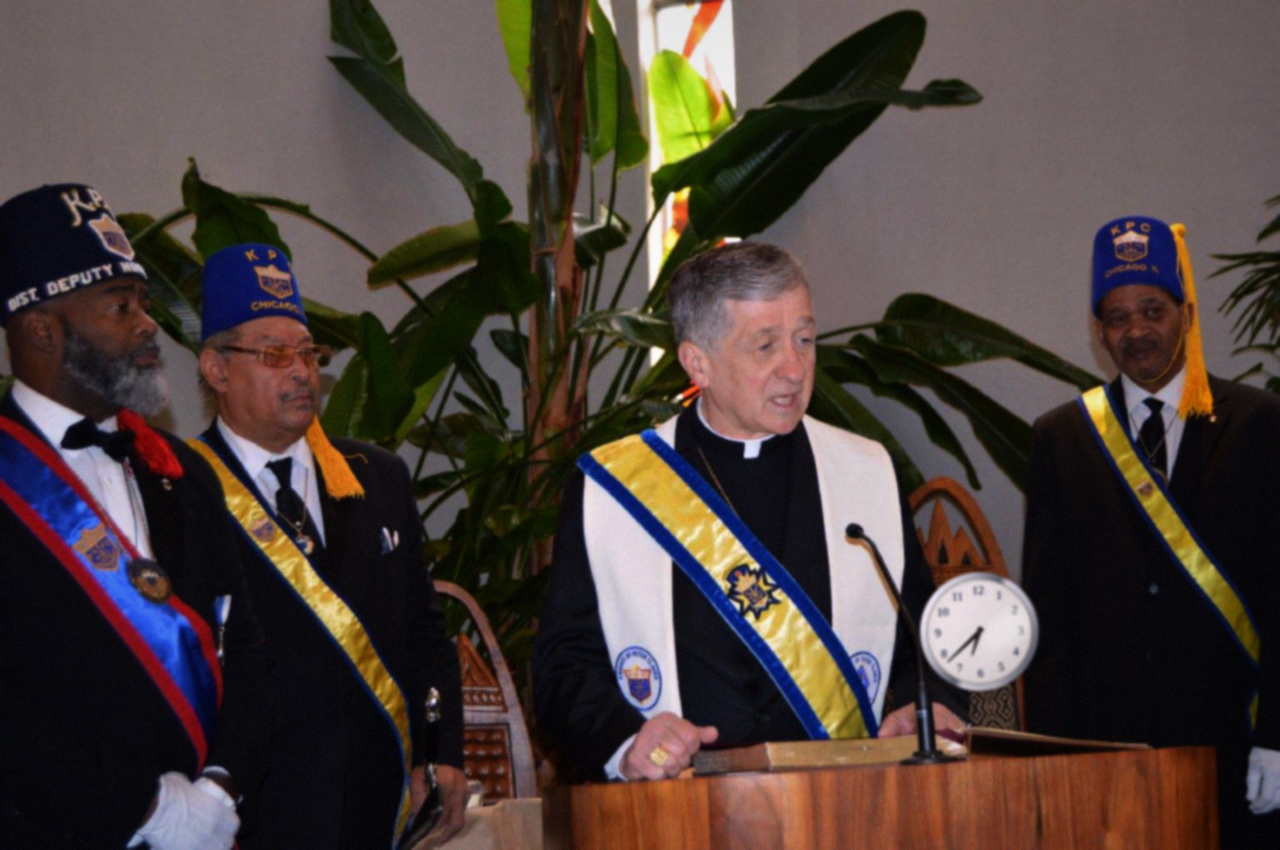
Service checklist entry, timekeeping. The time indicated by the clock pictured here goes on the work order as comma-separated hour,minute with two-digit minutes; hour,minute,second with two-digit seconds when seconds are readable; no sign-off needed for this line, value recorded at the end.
6,38
